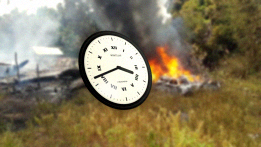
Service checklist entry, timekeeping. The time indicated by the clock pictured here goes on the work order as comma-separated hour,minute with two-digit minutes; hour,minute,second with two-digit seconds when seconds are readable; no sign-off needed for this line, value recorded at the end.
3,42
